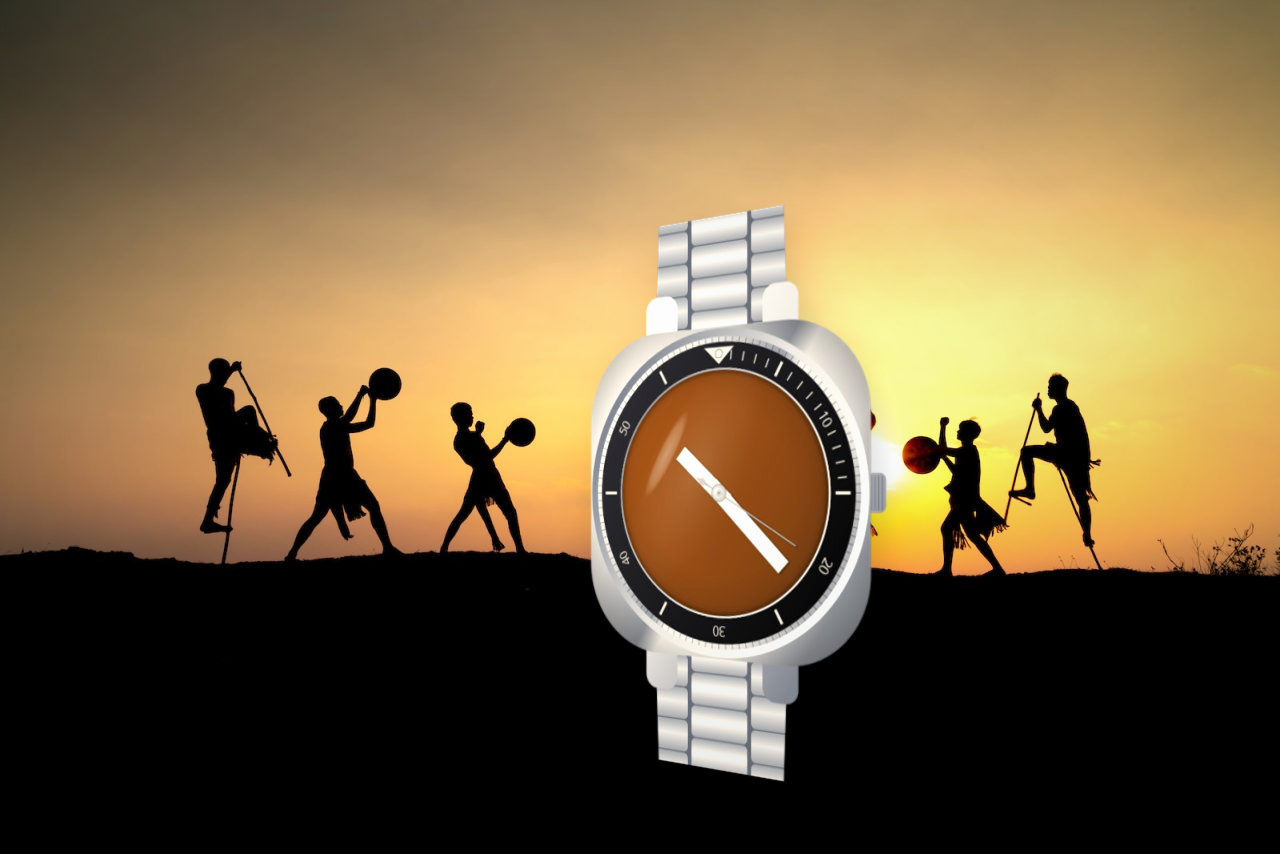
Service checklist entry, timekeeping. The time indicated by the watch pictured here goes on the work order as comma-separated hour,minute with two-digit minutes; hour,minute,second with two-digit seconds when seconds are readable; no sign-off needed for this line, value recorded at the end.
10,22,20
